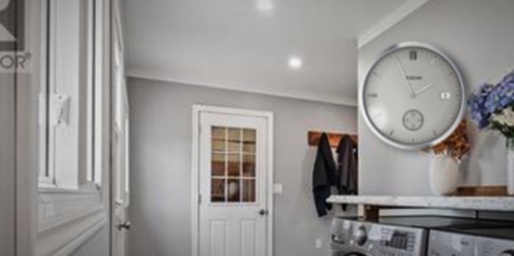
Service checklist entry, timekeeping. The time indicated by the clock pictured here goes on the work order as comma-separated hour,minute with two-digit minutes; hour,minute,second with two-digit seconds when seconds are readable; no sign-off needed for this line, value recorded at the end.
1,56
